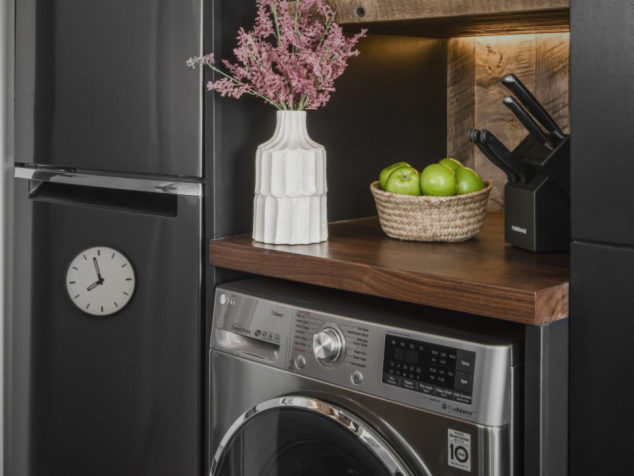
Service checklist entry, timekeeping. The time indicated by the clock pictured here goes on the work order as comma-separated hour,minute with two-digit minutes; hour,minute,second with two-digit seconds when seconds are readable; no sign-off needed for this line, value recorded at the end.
7,58
